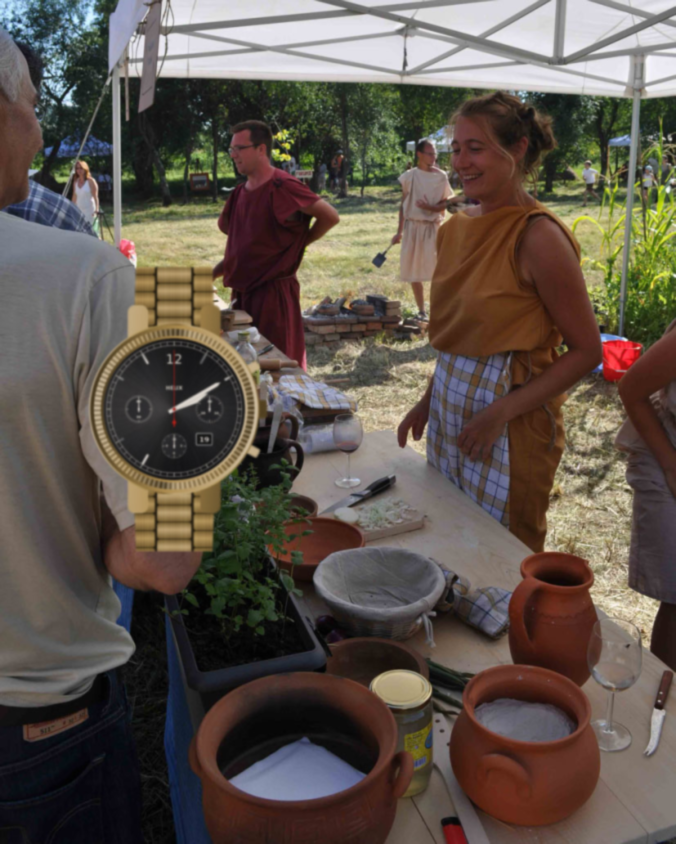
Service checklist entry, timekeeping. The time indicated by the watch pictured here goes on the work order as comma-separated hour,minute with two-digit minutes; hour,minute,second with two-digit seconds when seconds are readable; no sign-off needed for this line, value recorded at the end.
2,10
